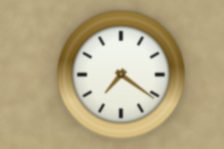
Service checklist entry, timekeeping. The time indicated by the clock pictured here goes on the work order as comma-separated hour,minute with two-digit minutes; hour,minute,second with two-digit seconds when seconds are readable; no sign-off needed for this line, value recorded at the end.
7,21
